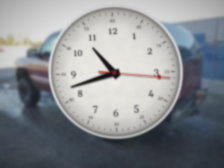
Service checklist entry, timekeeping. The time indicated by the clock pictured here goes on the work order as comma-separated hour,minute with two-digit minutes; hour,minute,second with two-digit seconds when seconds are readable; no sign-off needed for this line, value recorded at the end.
10,42,16
